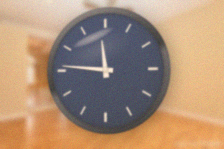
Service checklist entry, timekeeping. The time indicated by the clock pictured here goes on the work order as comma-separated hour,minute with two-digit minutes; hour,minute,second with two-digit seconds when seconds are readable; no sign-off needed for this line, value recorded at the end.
11,46
